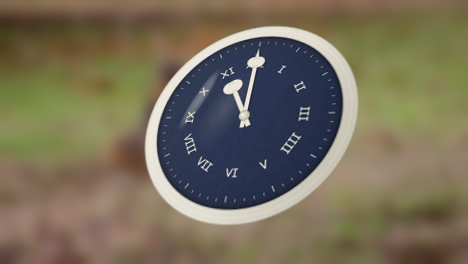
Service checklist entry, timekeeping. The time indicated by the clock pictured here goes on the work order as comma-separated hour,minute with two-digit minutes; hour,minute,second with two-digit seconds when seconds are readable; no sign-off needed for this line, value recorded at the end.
11,00
